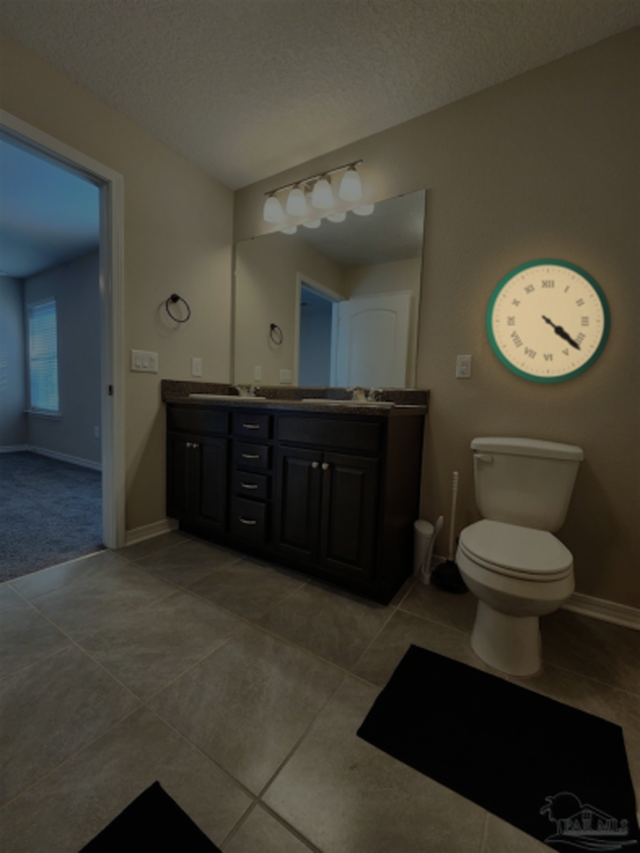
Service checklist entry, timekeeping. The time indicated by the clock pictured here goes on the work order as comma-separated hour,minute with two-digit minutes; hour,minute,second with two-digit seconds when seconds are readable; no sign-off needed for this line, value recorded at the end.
4,22
